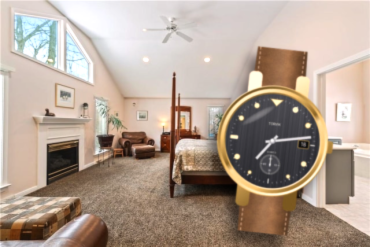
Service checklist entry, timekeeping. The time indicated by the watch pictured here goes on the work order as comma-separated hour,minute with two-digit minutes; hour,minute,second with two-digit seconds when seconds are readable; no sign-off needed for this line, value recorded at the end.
7,13
